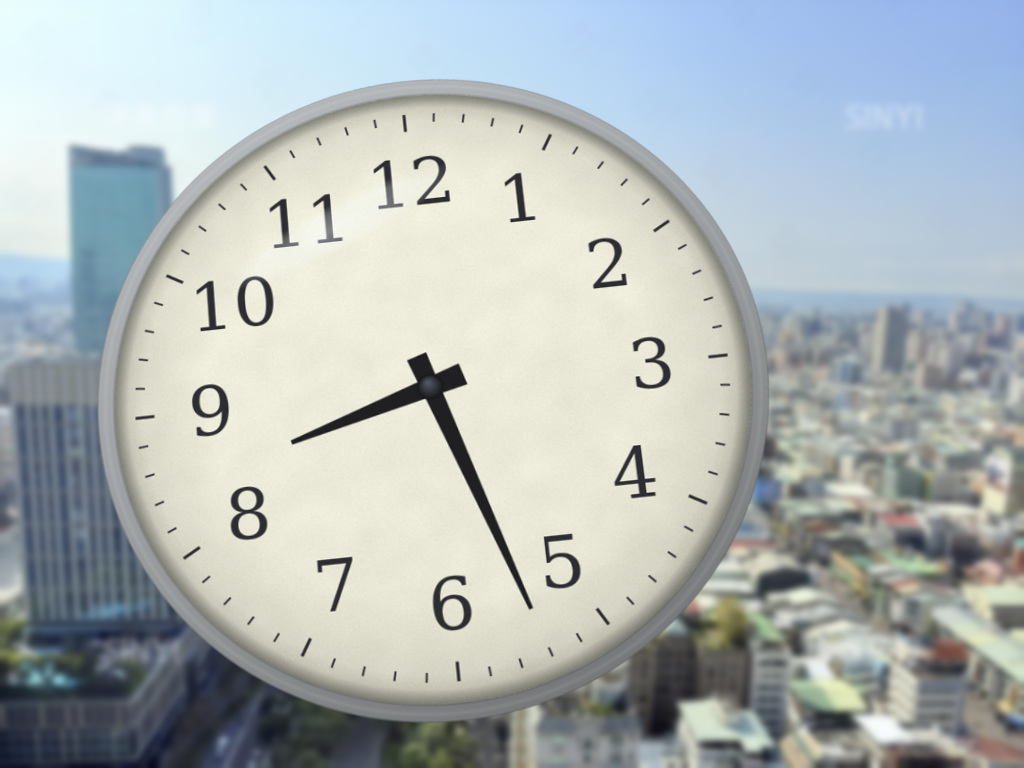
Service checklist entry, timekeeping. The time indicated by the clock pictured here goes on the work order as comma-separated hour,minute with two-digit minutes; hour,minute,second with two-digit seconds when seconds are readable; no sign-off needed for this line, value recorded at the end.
8,27
